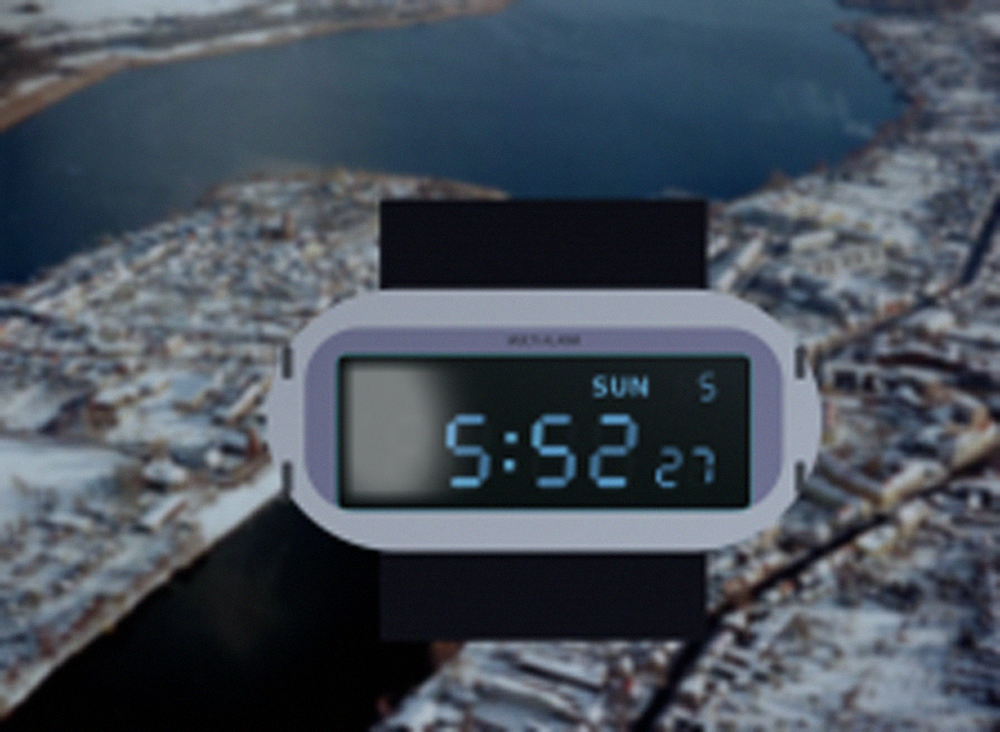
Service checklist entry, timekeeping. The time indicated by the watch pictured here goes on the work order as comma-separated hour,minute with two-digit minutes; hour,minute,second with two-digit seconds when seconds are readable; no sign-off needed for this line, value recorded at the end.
5,52,27
